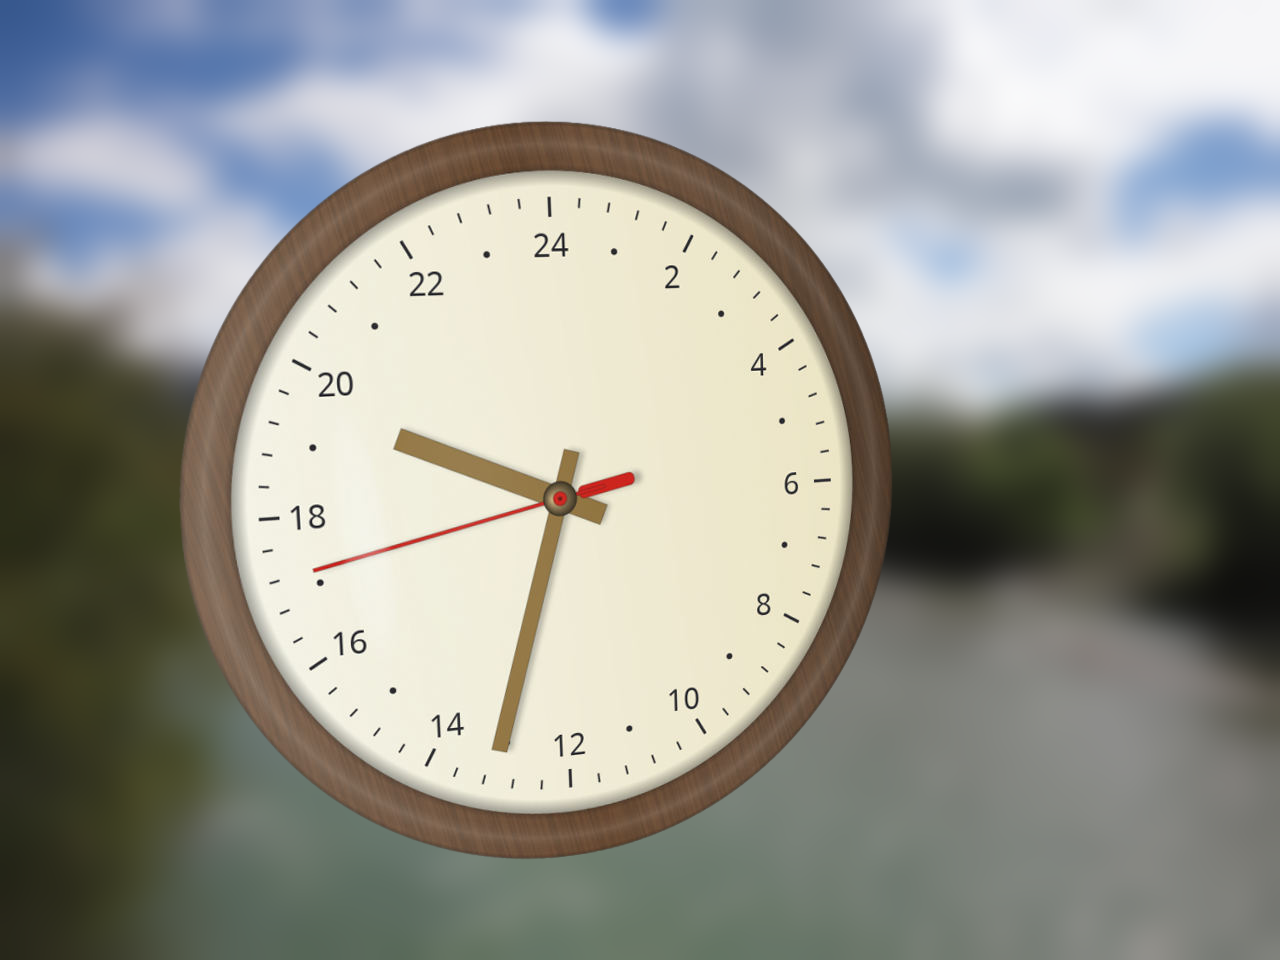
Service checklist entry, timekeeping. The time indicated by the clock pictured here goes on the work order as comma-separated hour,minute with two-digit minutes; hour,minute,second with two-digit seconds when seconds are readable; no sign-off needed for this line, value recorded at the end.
19,32,43
